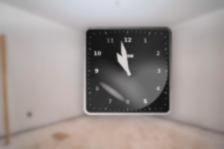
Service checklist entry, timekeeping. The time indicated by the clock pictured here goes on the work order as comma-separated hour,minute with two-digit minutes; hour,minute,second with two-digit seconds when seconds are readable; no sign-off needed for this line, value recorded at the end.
10,58
